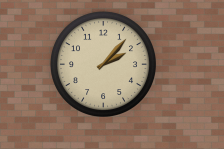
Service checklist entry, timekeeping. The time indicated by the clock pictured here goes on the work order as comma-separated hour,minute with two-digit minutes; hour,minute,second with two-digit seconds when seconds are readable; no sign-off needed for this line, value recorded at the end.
2,07
